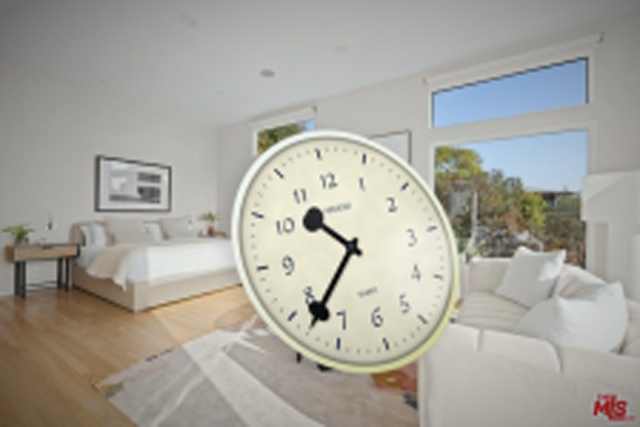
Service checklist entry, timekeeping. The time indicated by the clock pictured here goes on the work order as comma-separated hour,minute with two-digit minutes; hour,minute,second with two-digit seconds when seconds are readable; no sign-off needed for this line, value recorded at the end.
10,38
